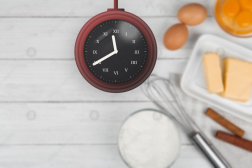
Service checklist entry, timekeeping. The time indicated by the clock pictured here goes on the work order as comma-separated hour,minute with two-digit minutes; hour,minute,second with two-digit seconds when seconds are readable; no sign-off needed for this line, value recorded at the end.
11,40
